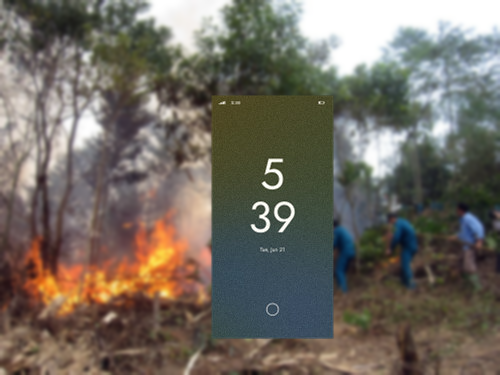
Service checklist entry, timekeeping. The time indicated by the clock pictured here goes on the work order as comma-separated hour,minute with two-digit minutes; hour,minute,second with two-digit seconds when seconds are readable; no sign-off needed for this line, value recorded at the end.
5,39
